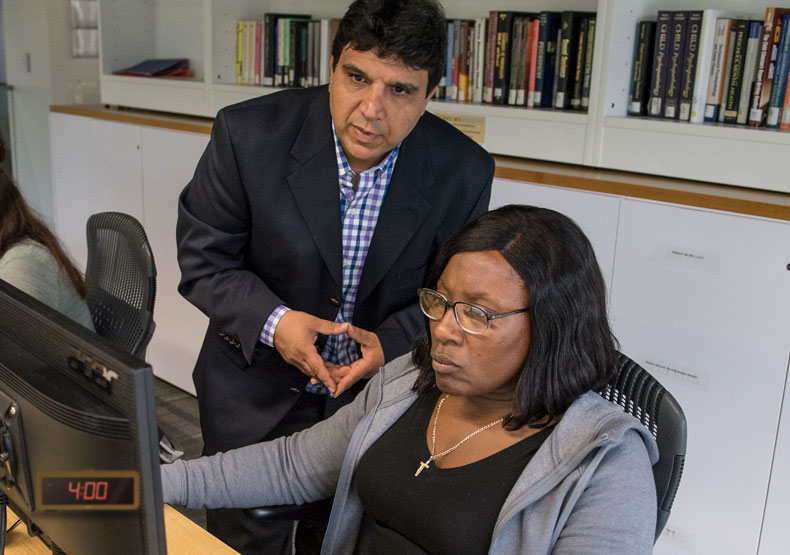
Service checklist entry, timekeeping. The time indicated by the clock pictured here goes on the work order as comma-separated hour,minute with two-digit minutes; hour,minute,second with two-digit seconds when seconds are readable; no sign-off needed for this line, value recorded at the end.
4,00
